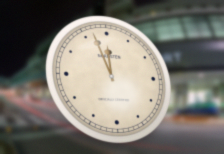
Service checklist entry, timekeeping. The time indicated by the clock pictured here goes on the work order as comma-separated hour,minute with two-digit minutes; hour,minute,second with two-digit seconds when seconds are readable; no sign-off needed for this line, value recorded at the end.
11,57
